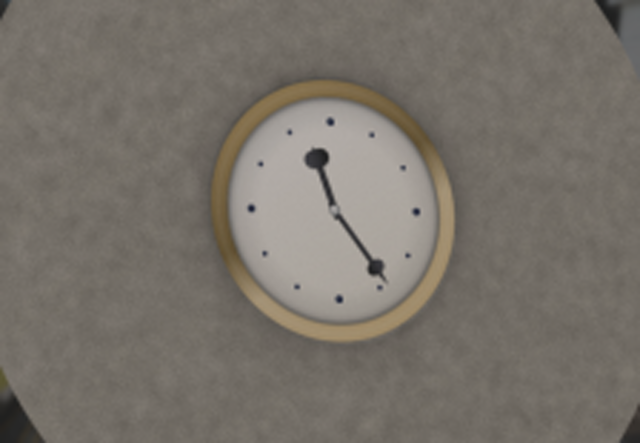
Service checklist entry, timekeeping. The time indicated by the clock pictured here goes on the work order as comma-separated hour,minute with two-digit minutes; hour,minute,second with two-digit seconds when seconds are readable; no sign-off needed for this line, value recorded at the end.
11,24
